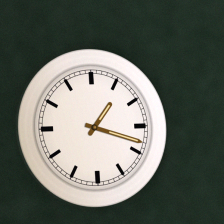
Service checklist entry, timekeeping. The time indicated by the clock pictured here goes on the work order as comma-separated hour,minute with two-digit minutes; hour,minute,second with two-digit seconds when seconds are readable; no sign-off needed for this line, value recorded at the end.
1,18
